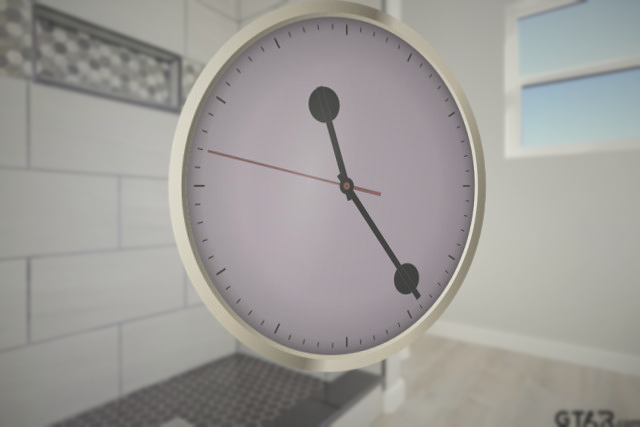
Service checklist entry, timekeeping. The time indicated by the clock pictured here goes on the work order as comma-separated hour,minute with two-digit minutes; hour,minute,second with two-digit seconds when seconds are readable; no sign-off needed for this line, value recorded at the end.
11,23,47
